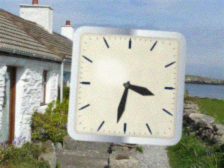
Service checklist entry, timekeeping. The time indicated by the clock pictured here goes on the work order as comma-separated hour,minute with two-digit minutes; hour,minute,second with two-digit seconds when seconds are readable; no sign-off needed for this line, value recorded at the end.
3,32
